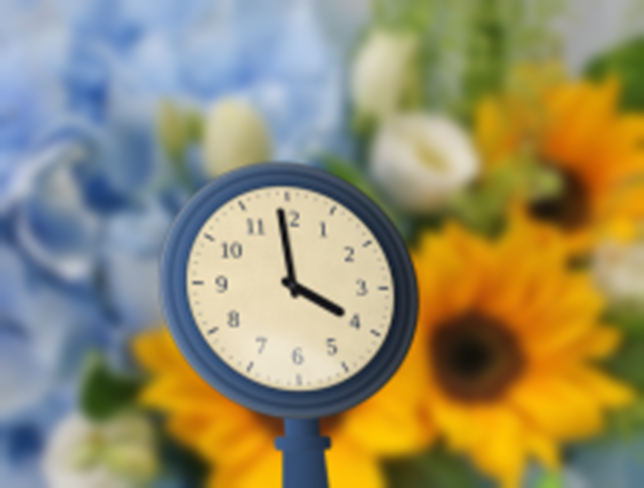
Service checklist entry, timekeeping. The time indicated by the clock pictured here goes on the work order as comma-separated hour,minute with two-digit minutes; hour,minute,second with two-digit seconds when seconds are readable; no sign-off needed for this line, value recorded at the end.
3,59
